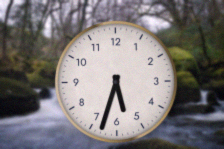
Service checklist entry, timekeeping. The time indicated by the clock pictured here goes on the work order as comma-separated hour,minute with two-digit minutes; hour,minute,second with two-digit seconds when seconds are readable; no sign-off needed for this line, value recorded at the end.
5,33
